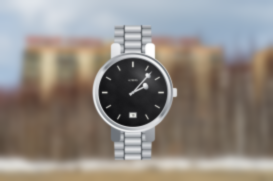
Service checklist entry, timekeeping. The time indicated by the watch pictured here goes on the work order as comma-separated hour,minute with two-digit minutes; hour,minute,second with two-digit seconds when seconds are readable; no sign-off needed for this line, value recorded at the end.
2,07
